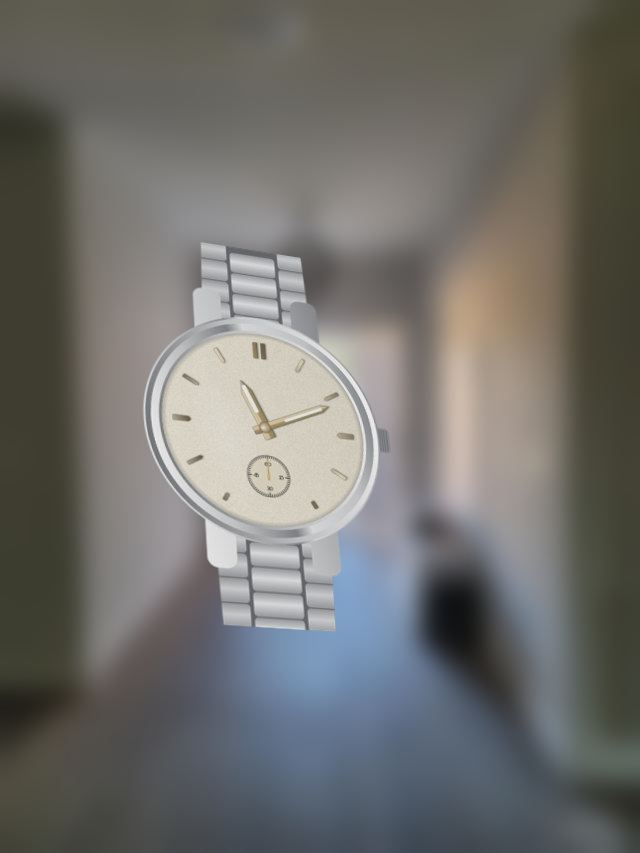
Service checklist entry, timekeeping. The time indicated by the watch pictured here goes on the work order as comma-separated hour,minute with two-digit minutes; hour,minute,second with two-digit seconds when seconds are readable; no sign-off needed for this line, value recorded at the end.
11,11
